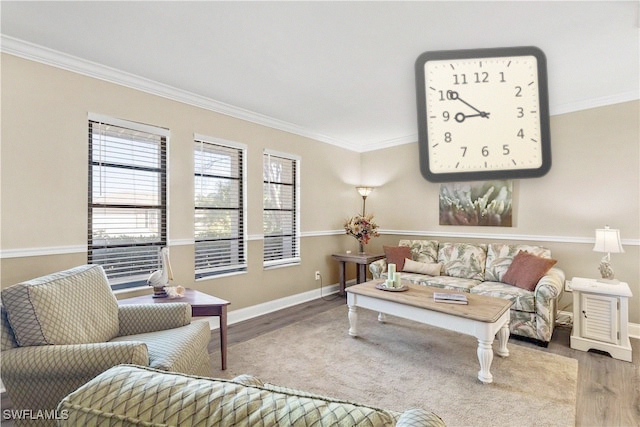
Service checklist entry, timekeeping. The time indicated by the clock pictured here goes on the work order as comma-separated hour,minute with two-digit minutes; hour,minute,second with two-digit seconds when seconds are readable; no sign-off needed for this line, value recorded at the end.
8,51
